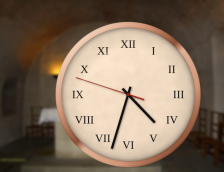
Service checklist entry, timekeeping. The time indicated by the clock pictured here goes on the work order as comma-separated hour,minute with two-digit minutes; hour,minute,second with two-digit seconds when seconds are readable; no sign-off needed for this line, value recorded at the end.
4,32,48
